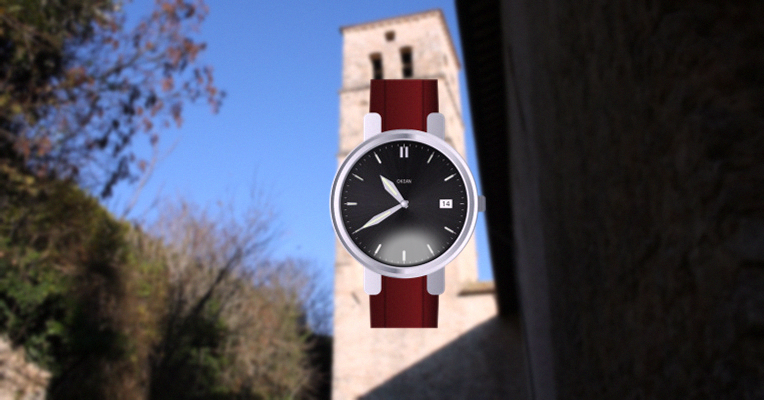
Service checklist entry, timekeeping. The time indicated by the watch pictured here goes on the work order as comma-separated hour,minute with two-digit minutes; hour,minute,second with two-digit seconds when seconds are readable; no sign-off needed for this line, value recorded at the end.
10,40
